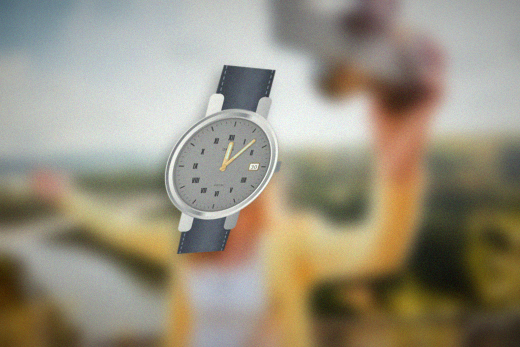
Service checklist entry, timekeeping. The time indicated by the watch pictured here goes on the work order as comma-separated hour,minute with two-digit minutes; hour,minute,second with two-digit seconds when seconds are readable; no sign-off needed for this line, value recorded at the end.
12,07
